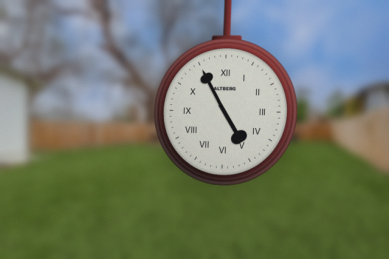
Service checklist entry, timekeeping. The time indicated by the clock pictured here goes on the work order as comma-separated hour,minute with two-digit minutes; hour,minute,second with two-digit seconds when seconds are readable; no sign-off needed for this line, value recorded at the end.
4,55
